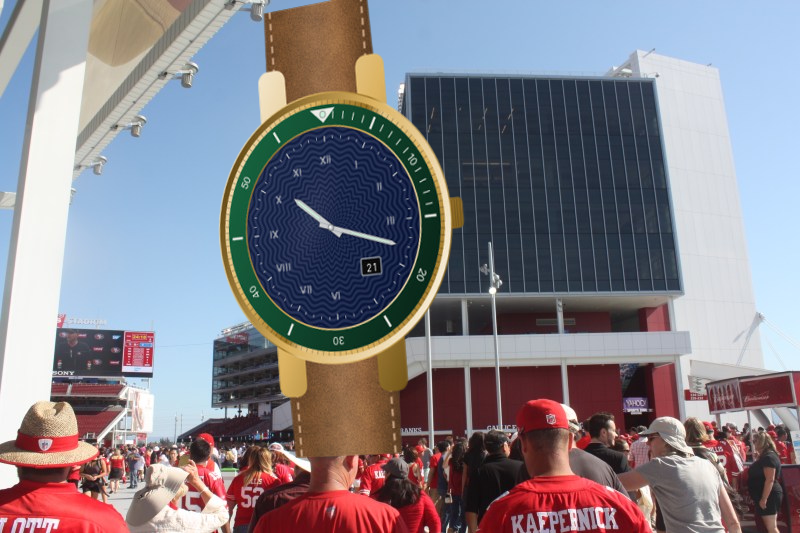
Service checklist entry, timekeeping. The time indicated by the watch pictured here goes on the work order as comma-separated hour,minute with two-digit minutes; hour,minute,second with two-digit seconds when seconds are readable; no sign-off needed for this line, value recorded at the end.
10,18
